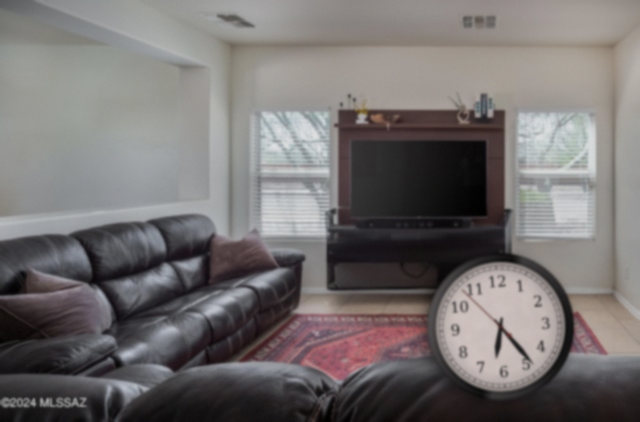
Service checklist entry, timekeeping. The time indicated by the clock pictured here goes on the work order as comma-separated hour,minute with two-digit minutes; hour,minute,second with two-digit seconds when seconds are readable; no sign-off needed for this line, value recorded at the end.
6,23,53
